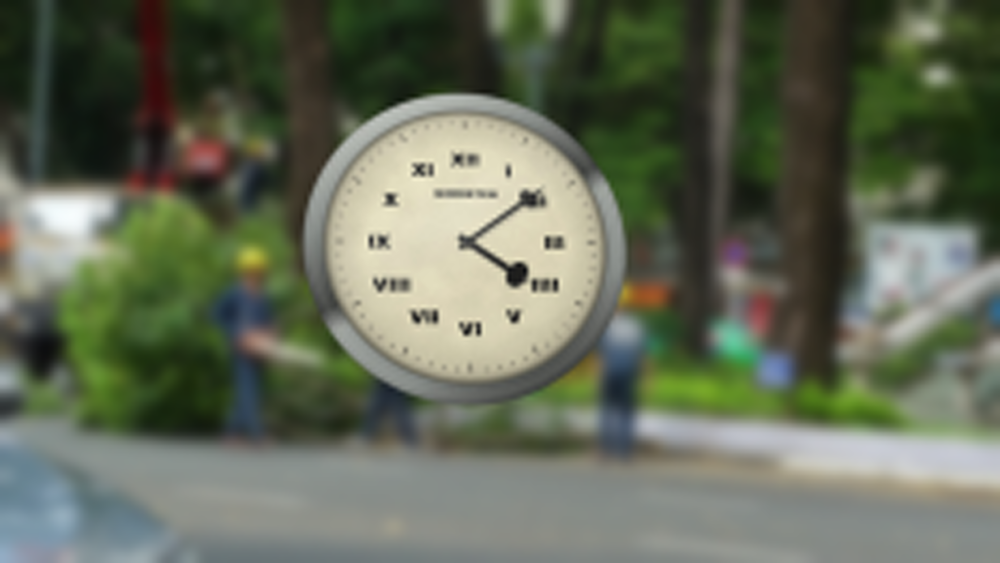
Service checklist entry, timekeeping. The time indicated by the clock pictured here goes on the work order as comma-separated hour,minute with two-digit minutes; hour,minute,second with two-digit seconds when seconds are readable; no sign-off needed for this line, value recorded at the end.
4,09
